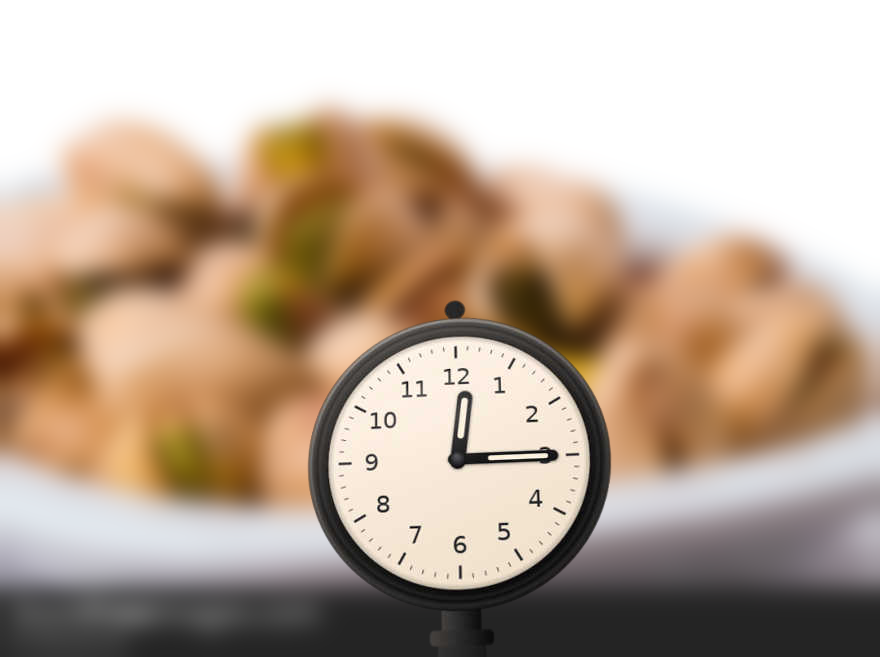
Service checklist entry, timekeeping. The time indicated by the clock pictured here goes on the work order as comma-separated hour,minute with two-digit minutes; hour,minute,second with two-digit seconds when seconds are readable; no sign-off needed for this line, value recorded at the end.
12,15
